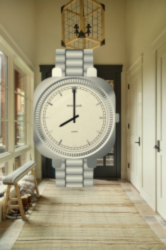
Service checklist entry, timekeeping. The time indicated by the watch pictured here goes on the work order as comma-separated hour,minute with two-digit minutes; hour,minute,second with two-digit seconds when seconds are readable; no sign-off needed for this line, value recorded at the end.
8,00
